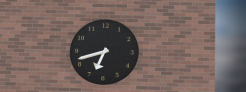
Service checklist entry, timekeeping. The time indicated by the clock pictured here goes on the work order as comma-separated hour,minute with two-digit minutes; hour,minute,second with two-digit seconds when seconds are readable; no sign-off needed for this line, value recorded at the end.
6,42
